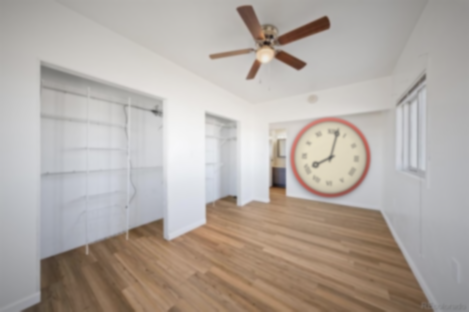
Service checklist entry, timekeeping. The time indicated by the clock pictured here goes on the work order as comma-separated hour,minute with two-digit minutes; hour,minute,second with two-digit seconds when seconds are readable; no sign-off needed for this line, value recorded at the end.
8,02
